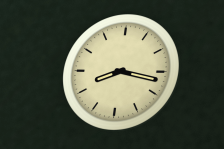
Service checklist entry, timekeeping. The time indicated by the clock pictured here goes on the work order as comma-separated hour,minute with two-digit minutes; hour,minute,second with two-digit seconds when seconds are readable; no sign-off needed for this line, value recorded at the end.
8,17
